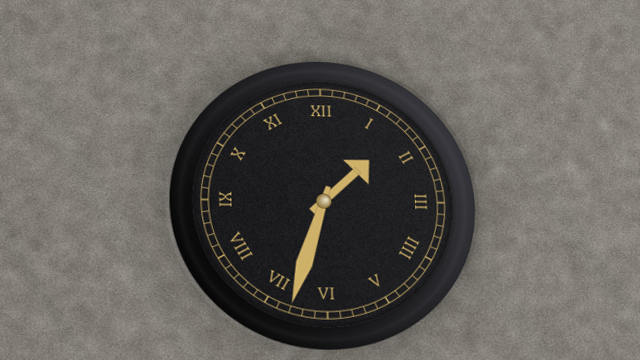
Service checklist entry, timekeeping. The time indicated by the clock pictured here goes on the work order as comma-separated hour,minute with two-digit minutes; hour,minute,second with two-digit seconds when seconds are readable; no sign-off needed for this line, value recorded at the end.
1,33
